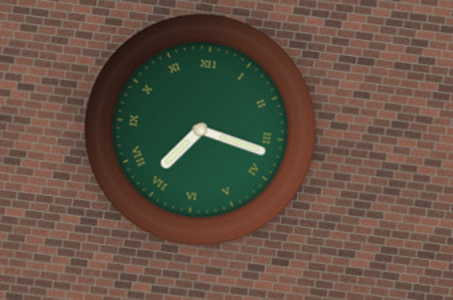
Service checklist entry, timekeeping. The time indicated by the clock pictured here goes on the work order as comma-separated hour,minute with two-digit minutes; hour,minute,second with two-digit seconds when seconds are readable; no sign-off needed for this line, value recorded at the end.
7,17
